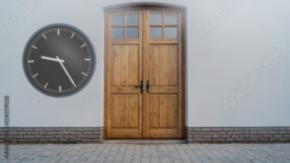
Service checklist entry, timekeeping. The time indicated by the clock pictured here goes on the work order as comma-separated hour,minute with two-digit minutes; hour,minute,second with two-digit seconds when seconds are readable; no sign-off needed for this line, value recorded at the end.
9,25
